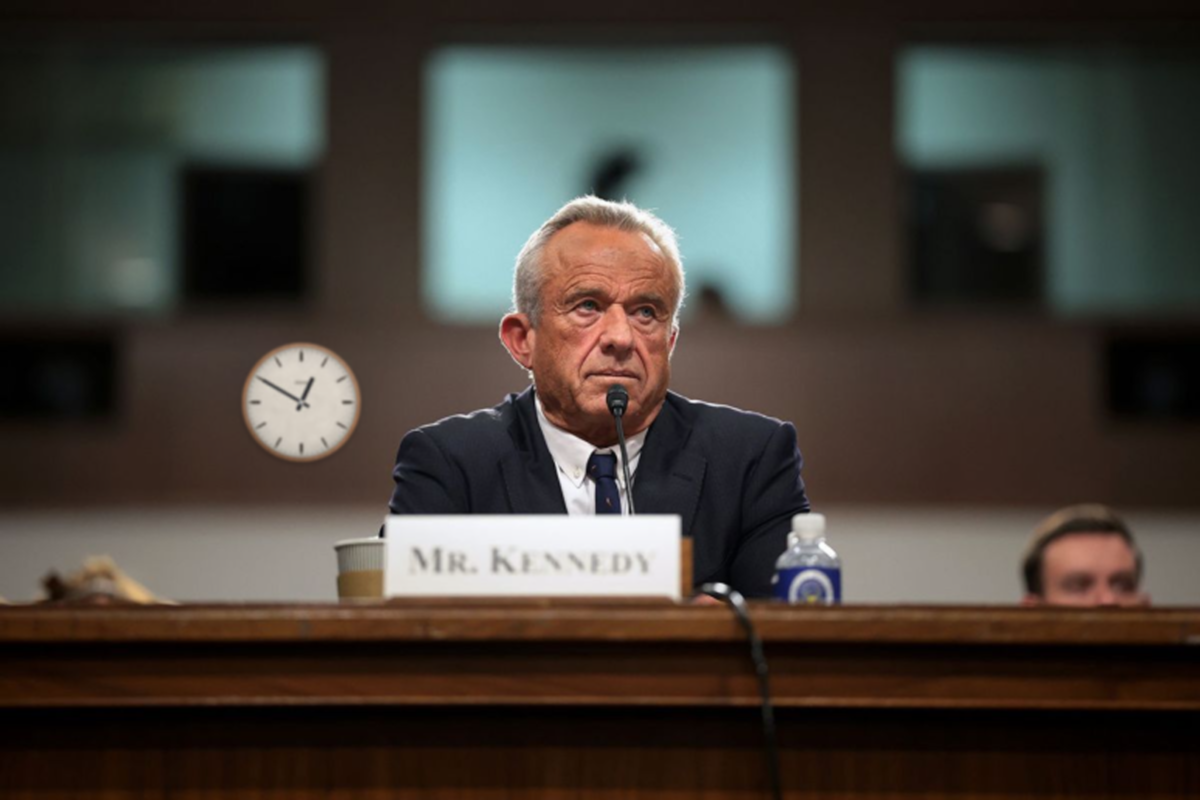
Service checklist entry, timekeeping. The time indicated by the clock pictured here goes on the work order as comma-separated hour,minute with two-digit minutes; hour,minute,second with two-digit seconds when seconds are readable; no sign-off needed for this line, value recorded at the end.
12,50
